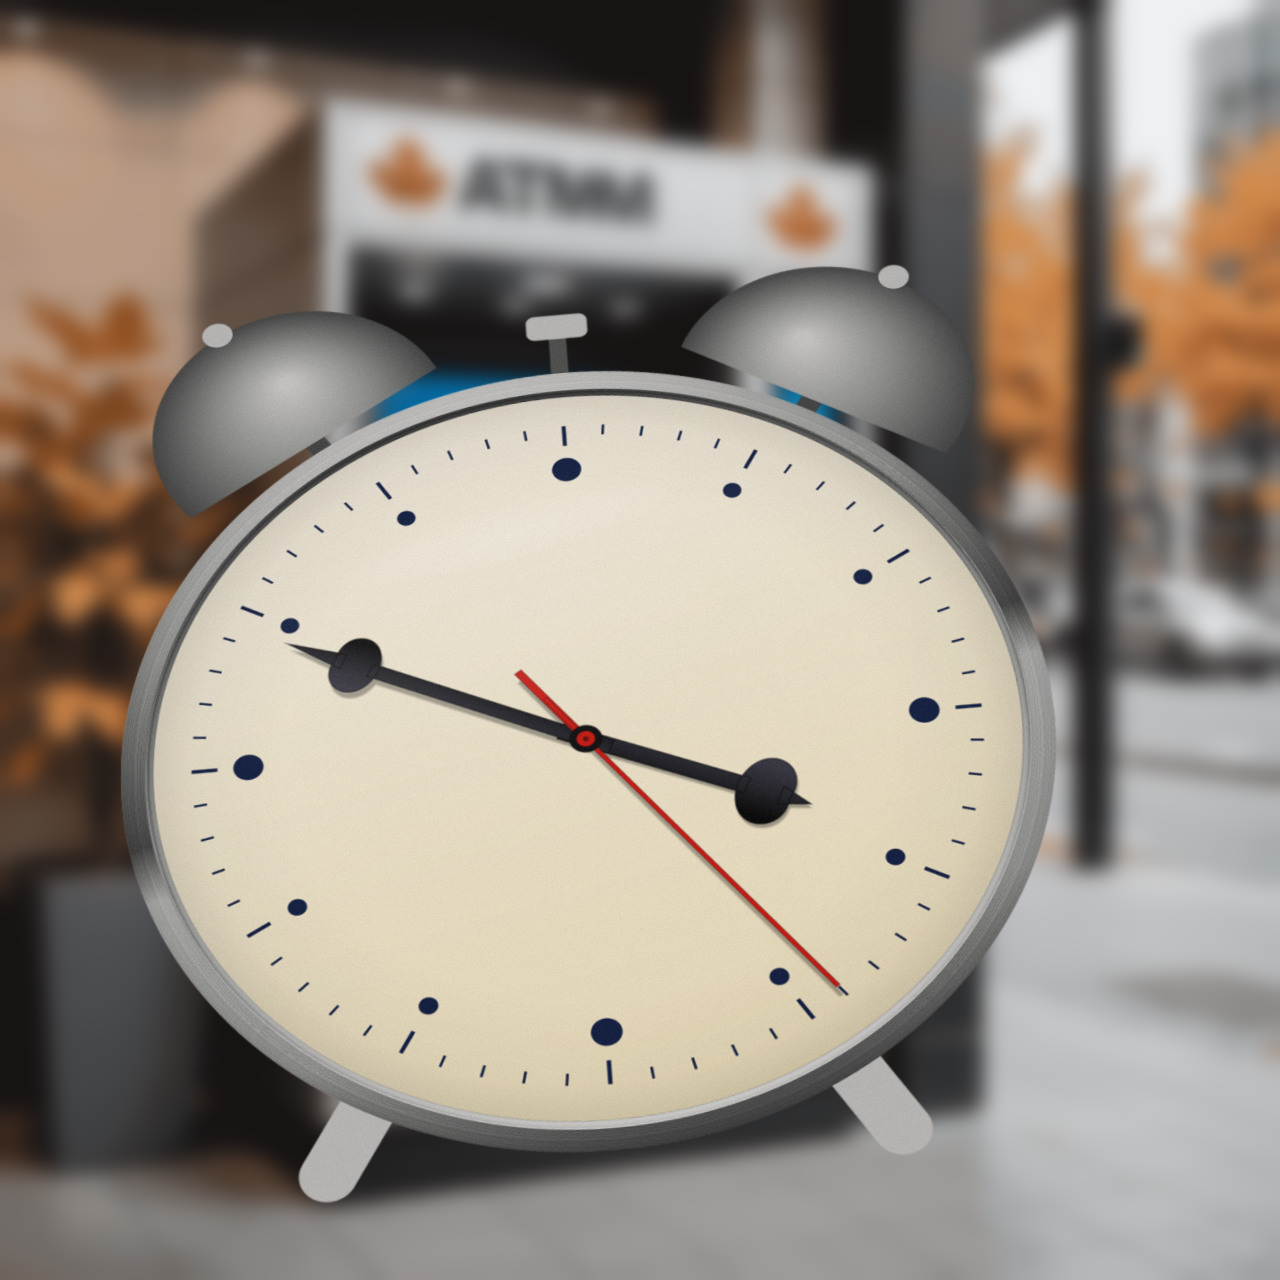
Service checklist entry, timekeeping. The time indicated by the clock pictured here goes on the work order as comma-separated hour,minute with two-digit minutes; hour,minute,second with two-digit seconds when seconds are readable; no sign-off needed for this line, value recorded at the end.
3,49,24
